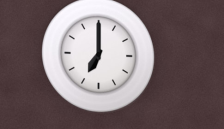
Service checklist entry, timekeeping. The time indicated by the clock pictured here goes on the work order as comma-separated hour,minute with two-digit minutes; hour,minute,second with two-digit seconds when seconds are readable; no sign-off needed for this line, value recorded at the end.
7,00
